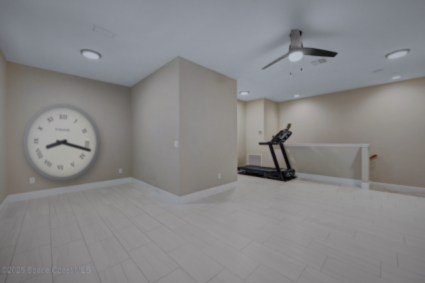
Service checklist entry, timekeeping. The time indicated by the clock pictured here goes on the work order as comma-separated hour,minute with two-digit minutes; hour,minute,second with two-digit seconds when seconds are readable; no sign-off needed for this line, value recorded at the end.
8,17
